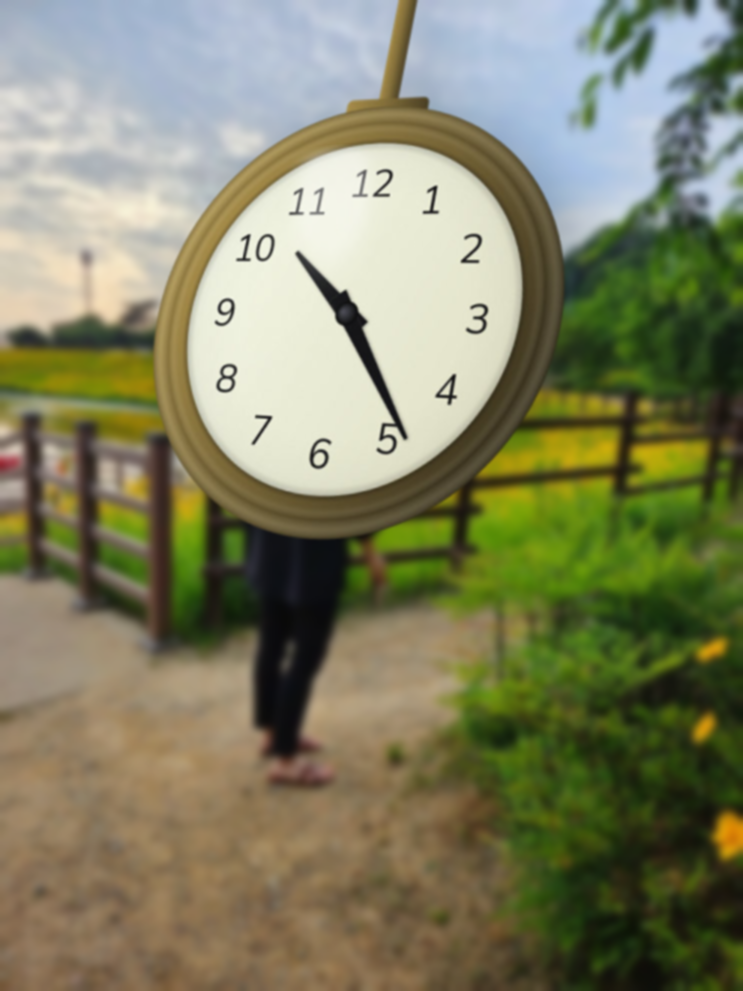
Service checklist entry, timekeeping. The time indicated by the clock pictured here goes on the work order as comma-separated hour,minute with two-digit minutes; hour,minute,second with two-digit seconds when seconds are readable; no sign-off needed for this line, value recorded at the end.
10,24
